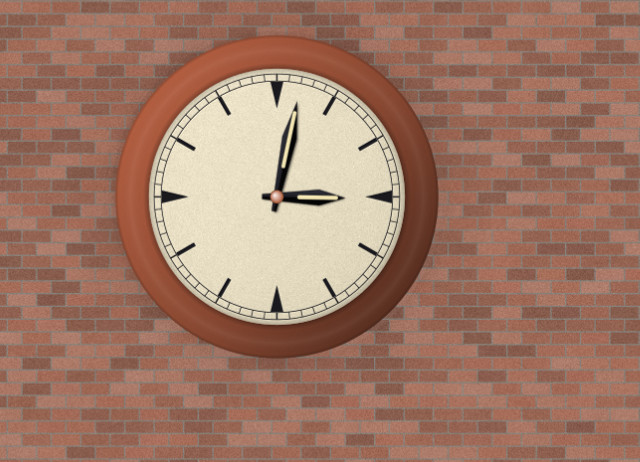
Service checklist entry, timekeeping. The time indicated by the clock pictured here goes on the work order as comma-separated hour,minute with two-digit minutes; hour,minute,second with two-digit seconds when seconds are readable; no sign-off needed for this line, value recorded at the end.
3,02
